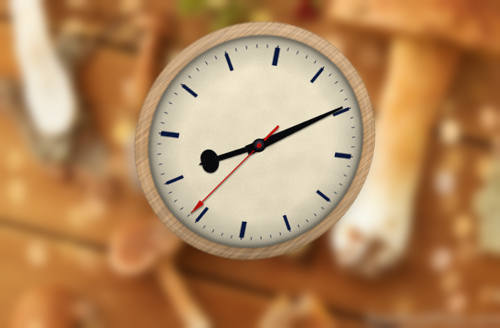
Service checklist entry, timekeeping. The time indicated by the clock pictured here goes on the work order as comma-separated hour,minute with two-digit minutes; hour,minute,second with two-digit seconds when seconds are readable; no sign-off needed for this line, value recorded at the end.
8,09,36
